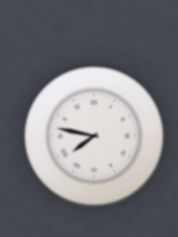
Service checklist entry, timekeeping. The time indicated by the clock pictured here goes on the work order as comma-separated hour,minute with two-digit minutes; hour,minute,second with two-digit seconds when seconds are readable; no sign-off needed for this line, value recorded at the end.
7,47
